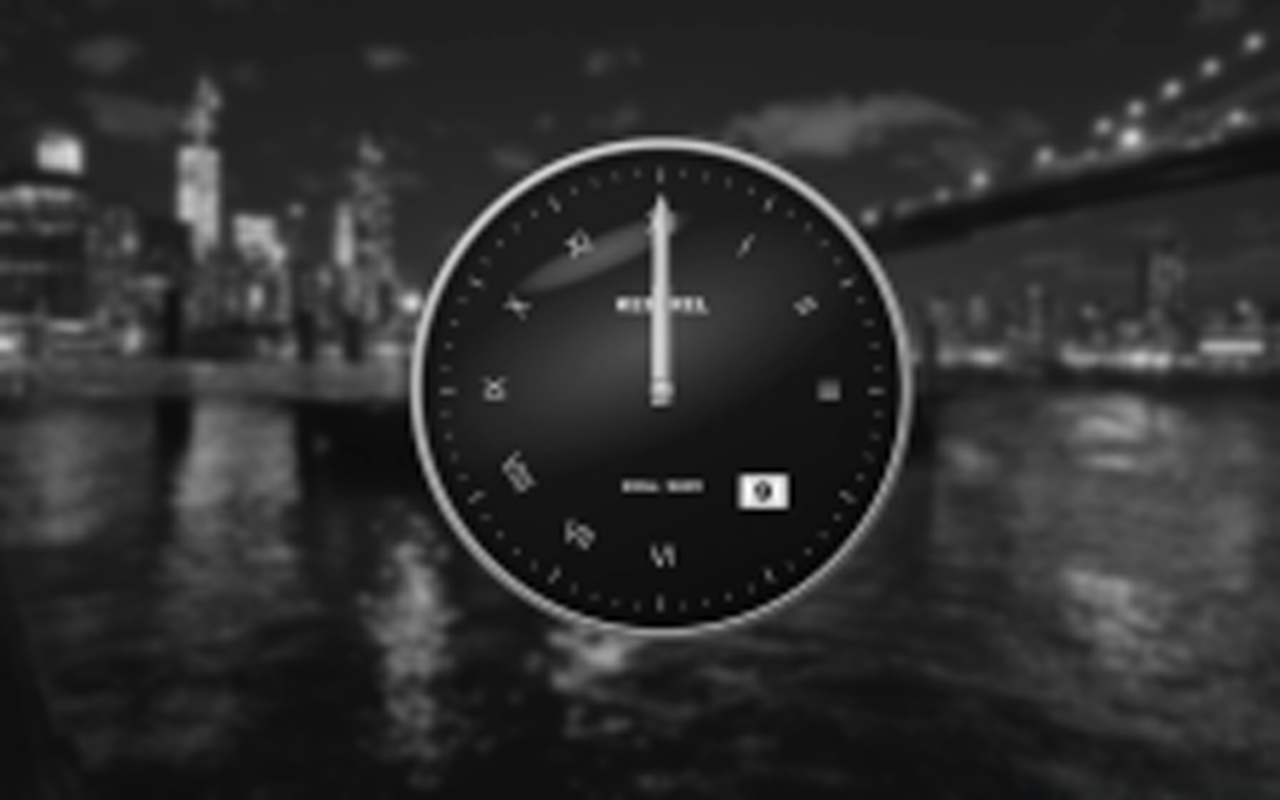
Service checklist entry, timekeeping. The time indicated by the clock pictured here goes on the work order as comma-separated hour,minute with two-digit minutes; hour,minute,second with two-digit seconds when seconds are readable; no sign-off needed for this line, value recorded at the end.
12,00
